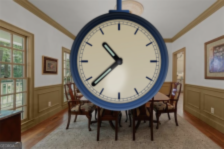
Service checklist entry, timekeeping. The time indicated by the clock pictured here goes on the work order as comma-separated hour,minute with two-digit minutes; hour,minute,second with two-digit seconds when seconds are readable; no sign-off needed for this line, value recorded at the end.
10,38
